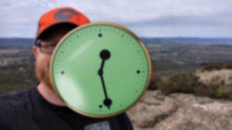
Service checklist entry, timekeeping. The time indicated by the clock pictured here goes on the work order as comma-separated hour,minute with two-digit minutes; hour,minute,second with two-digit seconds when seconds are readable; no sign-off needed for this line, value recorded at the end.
12,28
